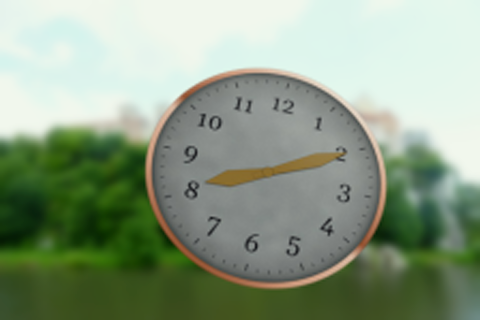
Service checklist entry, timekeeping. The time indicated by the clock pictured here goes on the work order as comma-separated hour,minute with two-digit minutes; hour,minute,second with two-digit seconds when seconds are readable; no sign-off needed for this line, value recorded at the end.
8,10
